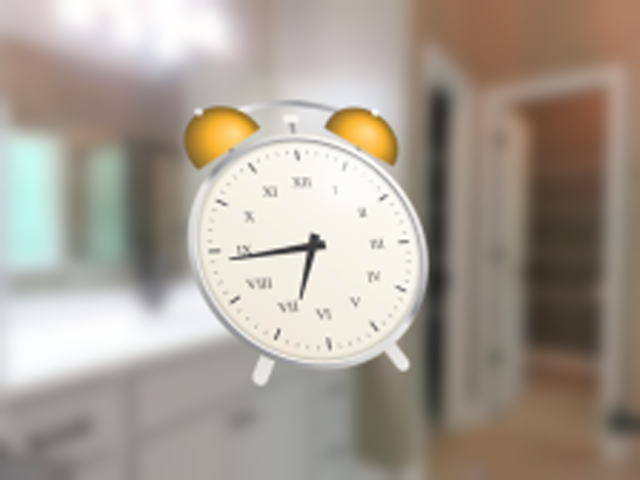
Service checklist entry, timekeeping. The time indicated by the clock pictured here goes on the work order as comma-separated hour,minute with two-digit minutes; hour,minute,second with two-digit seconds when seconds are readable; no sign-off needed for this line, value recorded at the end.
6,44
